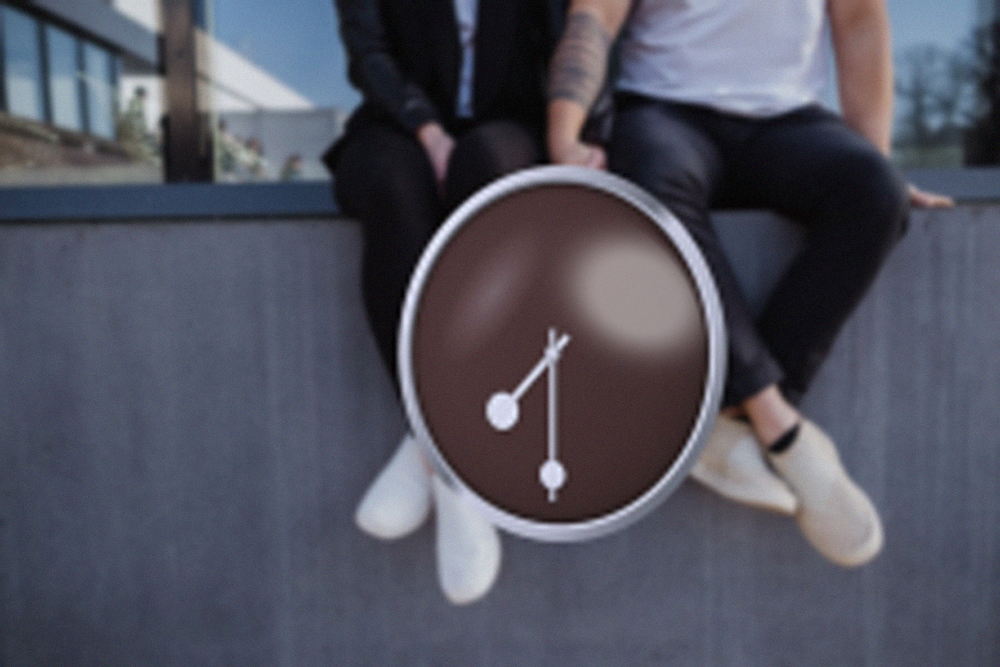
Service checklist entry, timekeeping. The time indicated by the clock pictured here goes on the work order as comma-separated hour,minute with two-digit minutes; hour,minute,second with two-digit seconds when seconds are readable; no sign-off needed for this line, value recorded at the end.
7,30
